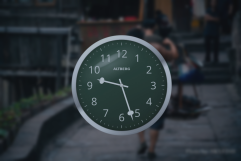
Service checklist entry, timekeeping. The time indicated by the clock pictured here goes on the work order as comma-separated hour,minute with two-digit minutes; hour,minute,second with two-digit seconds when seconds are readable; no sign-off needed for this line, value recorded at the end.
9,27
